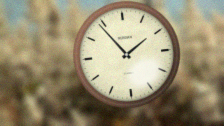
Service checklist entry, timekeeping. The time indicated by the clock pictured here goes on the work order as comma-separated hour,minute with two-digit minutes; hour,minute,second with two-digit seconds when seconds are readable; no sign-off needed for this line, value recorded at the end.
1,54
